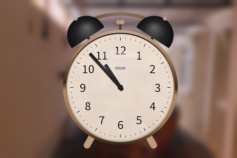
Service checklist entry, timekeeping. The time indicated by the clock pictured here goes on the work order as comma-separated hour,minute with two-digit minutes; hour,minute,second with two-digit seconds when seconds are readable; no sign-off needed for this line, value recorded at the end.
10,53
